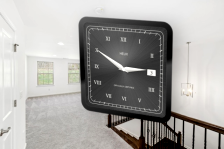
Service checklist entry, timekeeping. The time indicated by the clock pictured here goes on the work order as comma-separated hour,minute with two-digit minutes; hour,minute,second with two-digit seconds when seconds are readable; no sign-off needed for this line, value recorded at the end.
2,50
